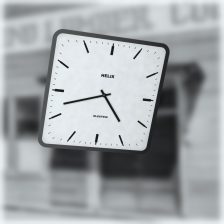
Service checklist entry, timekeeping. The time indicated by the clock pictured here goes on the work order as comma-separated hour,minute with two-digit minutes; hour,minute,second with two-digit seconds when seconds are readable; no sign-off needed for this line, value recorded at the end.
4,42
